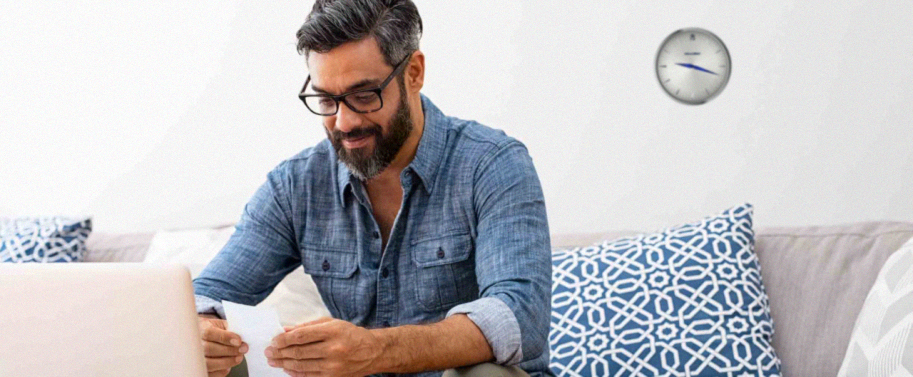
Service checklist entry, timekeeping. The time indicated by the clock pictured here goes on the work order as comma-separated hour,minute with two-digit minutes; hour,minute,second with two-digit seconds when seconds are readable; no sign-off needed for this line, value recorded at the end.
9,18
